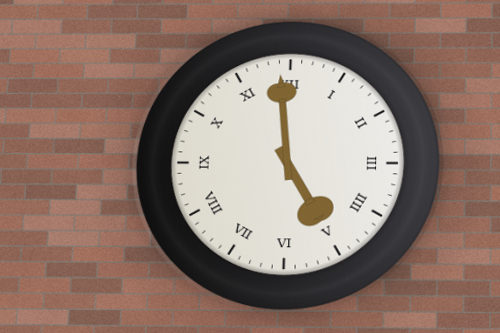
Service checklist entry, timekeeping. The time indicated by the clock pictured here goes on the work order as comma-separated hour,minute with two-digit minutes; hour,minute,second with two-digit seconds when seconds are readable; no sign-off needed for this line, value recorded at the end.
4,59
